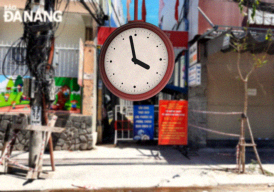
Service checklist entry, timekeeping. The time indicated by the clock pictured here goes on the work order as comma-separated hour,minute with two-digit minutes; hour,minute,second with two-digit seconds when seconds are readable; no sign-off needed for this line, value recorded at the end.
3,58
